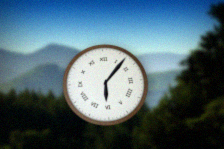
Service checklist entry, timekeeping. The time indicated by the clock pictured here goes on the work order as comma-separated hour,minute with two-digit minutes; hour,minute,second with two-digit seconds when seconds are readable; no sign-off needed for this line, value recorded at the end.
6,07
